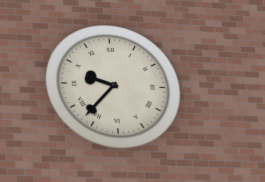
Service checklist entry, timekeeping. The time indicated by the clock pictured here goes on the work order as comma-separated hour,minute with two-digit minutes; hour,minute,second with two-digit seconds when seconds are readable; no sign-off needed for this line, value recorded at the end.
9,37
